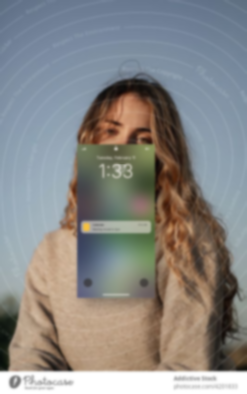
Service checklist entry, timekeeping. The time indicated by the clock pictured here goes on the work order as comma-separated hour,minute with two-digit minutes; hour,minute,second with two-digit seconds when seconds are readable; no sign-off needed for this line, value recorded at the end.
1,33
